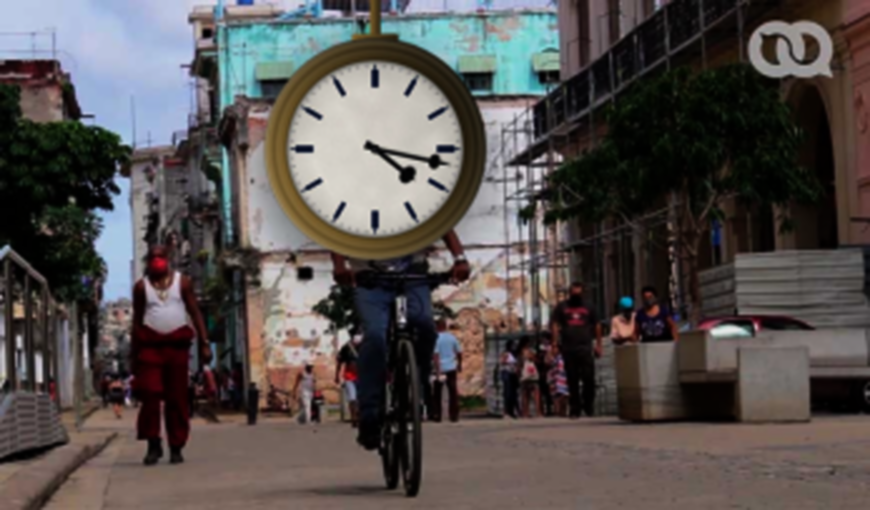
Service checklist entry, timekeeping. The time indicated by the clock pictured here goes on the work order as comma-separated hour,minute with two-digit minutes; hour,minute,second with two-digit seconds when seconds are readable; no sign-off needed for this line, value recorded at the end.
4,17
